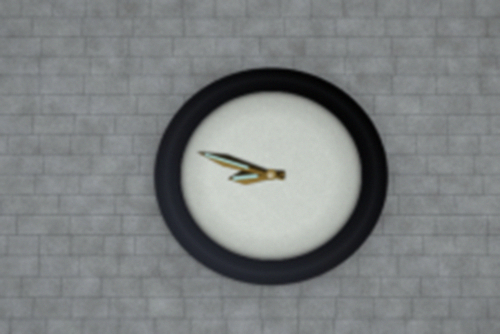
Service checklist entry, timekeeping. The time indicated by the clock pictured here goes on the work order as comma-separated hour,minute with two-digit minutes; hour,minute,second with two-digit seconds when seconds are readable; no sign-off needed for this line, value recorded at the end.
8,48
